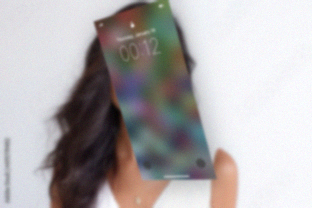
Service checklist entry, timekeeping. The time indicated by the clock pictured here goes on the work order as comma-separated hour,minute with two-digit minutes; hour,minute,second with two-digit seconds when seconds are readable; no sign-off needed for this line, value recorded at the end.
0,12
